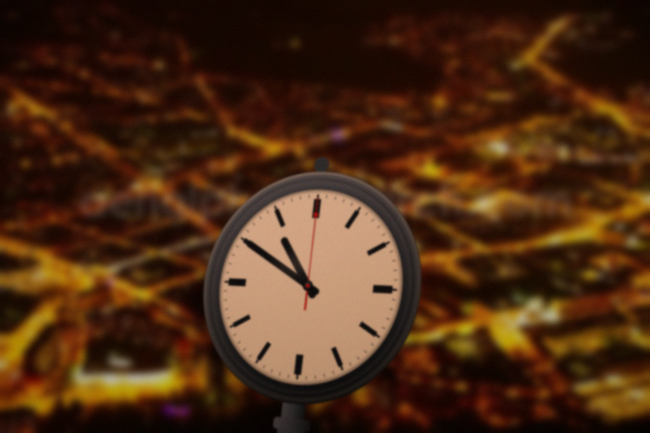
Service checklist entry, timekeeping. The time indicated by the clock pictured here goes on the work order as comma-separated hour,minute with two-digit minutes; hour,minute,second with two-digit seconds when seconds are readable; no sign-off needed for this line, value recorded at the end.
10,50,00
